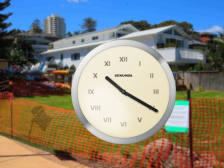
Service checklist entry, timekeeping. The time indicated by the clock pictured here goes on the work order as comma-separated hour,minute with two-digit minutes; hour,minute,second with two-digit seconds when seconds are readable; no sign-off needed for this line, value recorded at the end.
10,20
